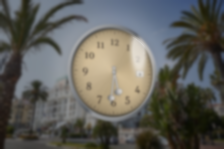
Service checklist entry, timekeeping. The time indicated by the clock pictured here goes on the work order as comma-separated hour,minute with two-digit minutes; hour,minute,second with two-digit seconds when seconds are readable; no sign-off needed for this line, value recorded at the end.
5,31
